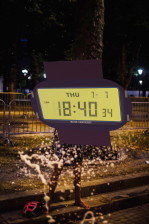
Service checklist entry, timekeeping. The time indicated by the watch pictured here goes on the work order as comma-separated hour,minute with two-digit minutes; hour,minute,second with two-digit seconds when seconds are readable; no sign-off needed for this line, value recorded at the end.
18,40,34
